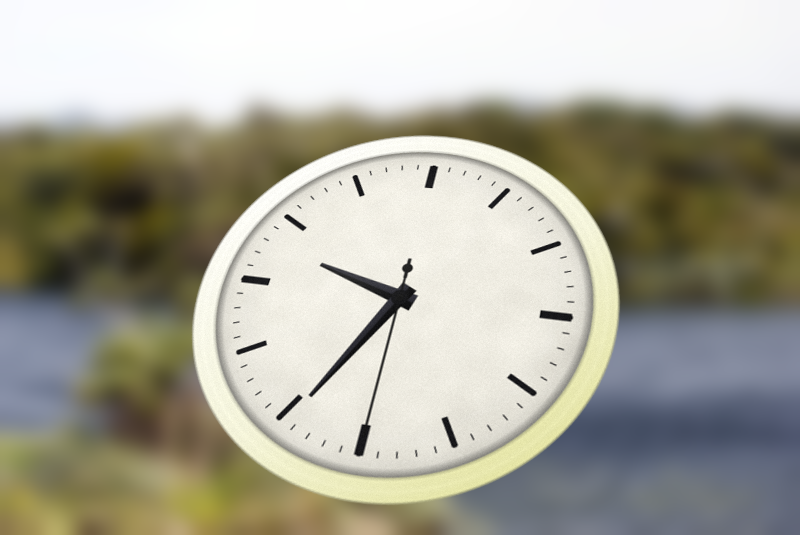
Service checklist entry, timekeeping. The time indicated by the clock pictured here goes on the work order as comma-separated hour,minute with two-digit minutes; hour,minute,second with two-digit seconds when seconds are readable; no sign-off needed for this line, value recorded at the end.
9,34,30
